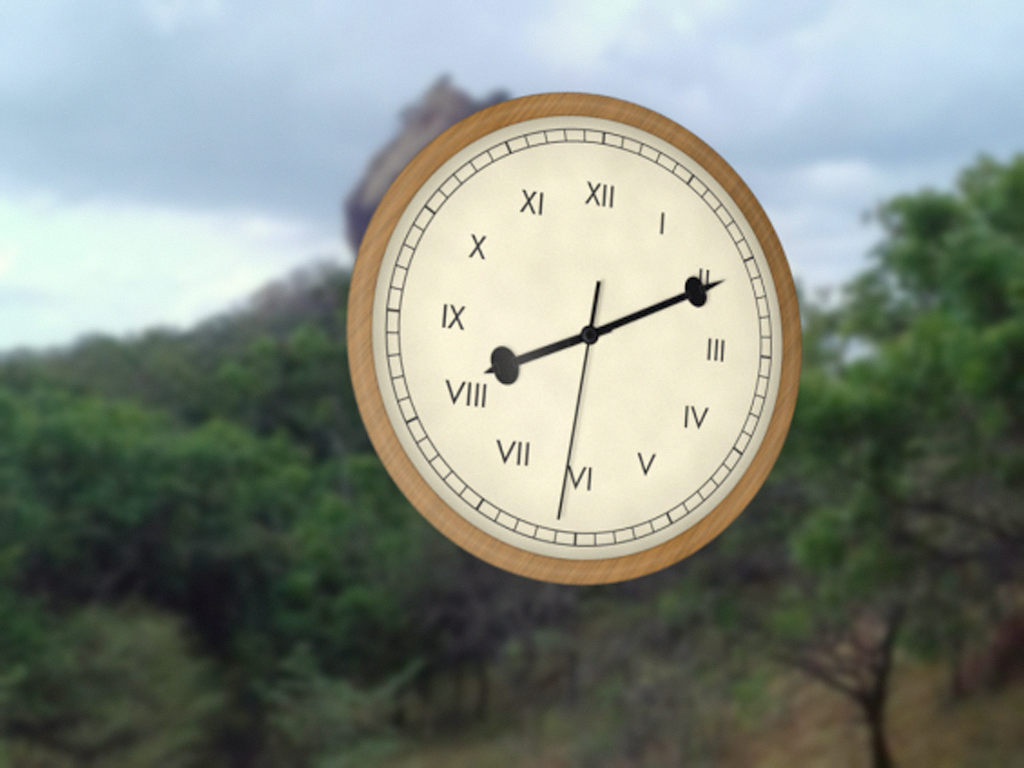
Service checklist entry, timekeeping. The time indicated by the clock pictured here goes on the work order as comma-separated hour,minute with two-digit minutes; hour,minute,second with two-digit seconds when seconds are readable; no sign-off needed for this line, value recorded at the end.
8,10,31
